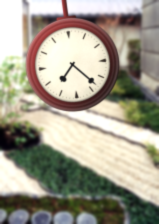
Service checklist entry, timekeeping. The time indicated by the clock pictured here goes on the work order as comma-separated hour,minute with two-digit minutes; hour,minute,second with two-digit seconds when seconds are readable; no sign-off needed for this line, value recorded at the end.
7,23
